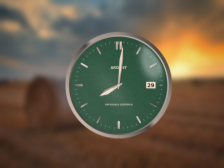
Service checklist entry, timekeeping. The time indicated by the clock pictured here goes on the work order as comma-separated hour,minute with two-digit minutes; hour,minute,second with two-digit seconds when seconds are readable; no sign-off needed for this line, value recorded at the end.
8,01
